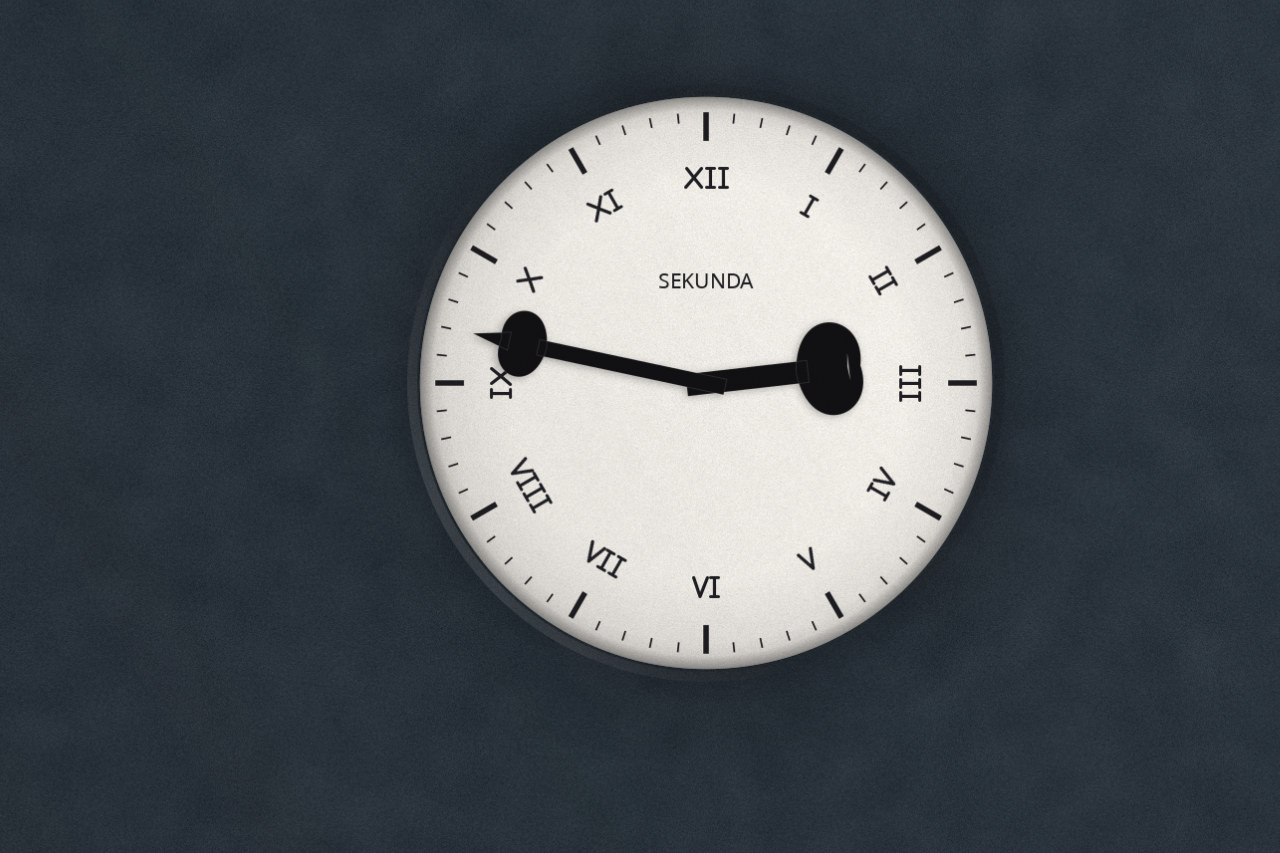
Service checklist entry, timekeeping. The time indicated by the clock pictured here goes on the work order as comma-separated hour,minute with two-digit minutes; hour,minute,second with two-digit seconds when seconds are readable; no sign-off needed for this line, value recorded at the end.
2,47
